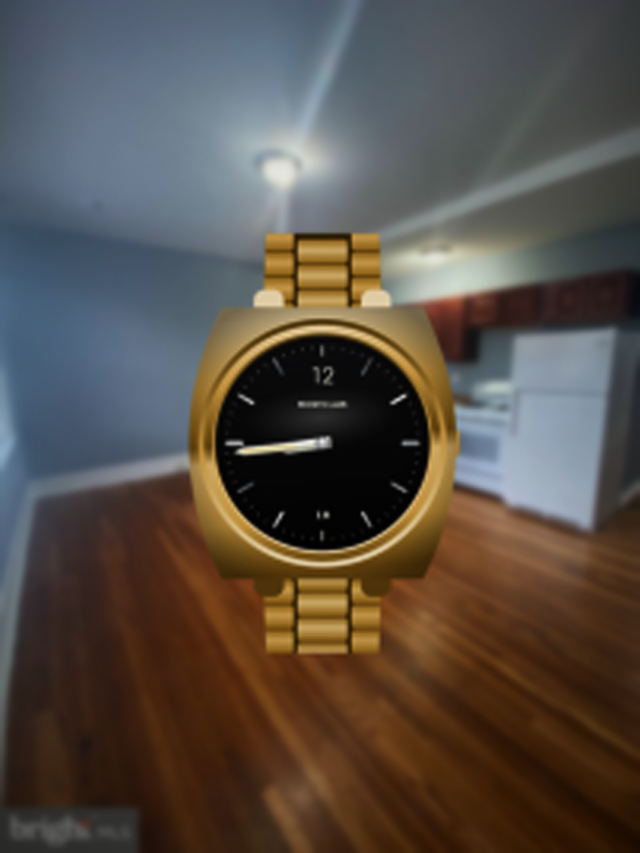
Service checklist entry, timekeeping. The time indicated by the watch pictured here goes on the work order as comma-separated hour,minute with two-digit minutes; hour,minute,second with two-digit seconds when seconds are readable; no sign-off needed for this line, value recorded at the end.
8,44
